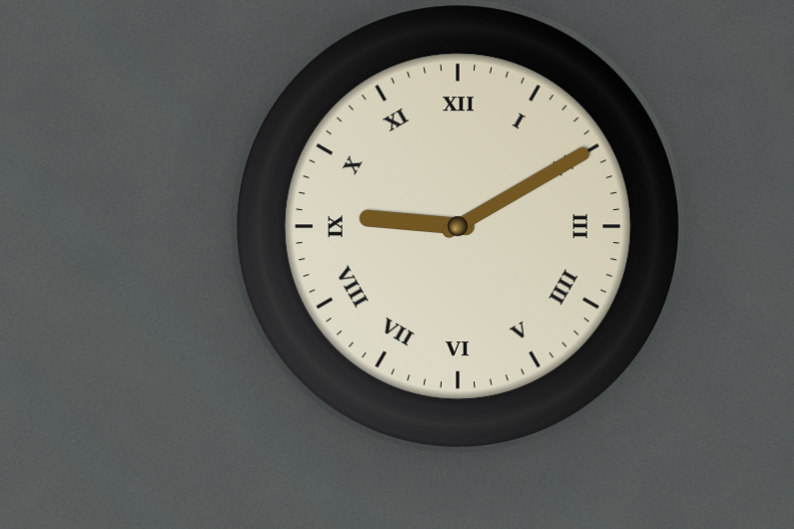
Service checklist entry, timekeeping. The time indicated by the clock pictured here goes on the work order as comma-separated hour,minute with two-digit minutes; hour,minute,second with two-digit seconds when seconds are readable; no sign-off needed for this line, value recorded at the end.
9,10
